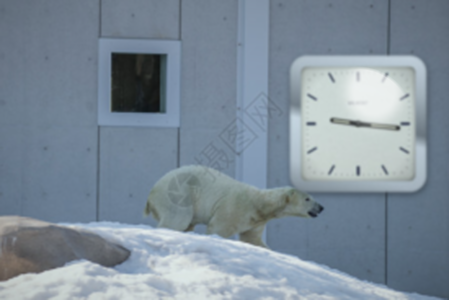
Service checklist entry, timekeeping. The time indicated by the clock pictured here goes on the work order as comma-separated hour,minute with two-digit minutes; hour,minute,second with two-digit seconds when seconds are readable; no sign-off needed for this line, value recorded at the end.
9,16
